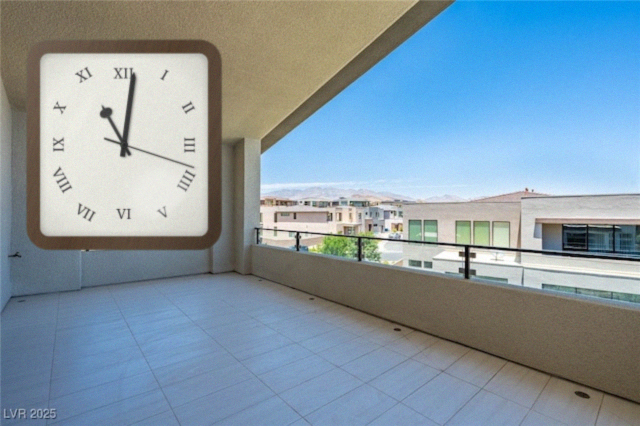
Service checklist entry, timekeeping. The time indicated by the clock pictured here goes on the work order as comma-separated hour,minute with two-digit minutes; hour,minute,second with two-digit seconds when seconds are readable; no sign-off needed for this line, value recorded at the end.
11,01,18
